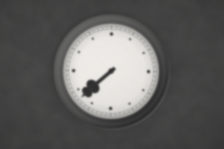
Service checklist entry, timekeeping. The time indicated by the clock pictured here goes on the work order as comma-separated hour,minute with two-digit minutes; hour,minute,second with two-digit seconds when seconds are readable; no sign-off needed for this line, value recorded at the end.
7,38
